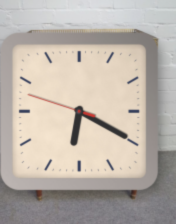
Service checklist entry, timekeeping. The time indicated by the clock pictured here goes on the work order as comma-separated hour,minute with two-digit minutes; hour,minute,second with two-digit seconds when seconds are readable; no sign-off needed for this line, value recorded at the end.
6,19,48
